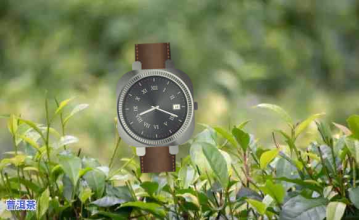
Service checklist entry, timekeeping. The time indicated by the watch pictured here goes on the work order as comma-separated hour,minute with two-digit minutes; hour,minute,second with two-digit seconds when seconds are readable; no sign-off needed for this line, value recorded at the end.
8,19
